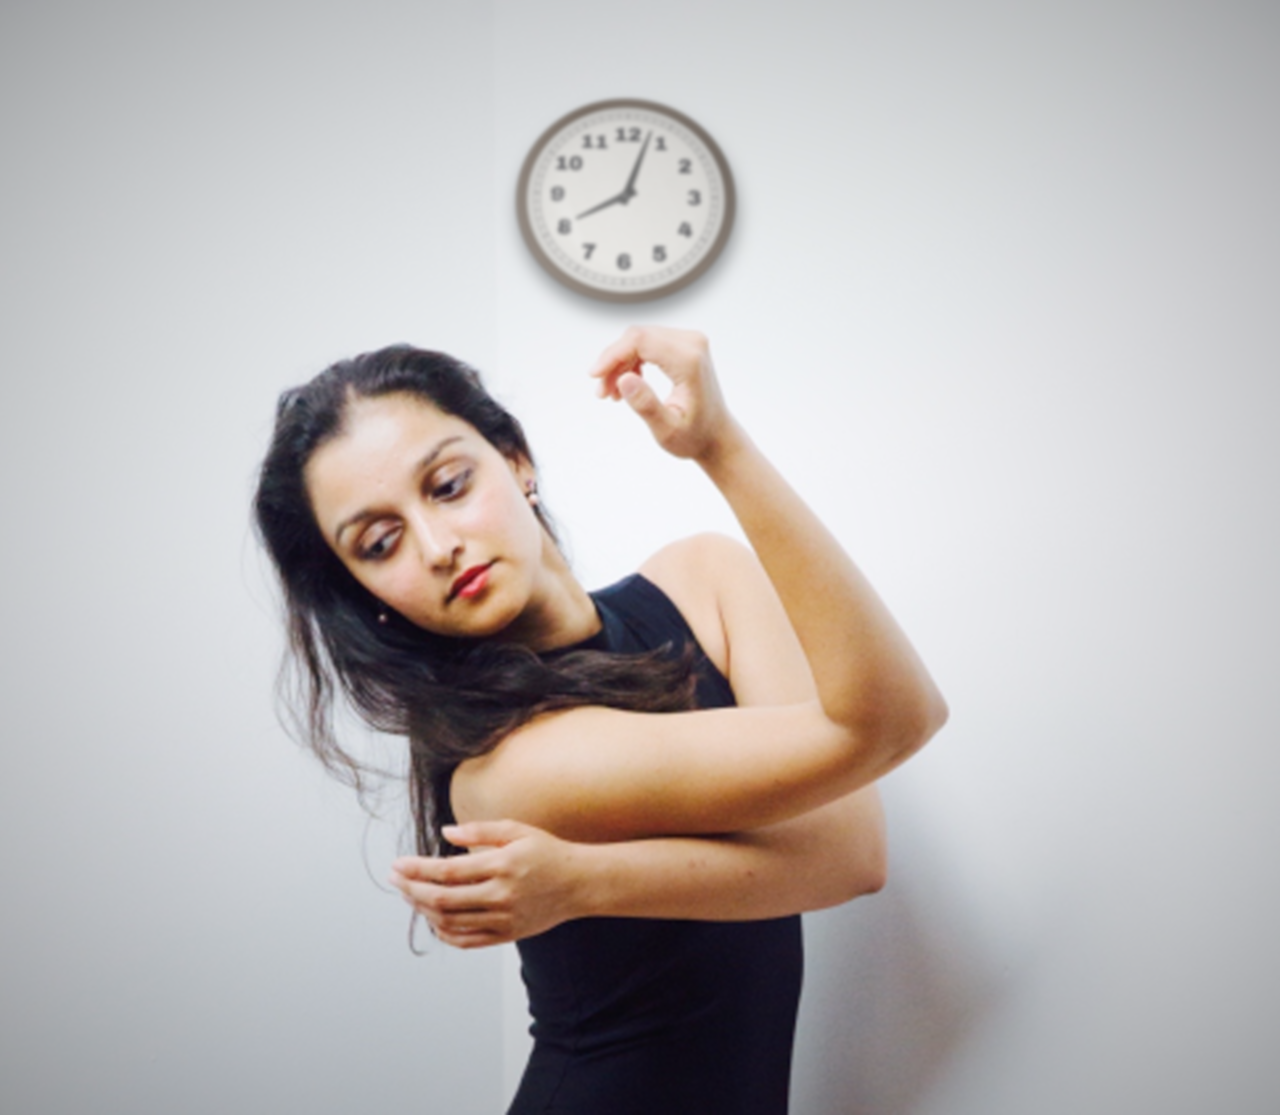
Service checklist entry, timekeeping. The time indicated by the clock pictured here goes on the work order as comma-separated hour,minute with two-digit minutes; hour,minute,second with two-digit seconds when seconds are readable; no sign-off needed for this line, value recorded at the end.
8,03
